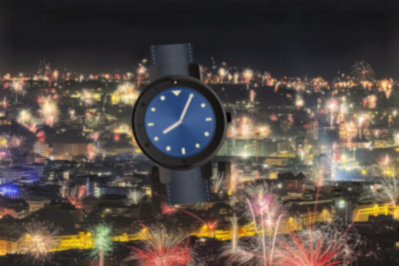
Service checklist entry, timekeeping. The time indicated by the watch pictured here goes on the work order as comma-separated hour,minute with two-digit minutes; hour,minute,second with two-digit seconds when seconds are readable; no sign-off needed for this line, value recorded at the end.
8,05
